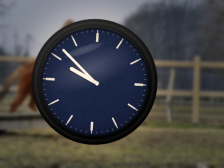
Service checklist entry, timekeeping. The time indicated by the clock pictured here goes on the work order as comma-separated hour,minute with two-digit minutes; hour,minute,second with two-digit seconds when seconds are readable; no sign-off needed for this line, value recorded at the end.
9,52
